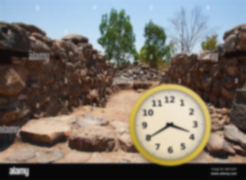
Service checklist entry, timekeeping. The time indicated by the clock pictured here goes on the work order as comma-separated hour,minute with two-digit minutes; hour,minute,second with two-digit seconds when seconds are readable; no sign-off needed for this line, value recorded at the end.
3,40
